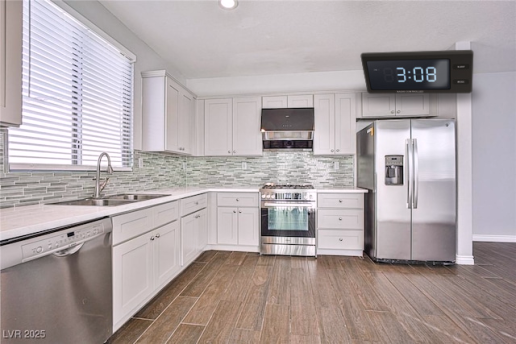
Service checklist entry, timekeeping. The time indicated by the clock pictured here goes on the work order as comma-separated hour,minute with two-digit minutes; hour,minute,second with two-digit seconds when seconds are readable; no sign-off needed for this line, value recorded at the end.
3,08
